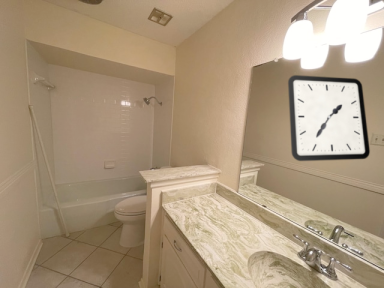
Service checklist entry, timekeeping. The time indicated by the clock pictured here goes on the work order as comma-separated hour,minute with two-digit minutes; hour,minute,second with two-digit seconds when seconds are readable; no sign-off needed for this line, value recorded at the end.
1,36
